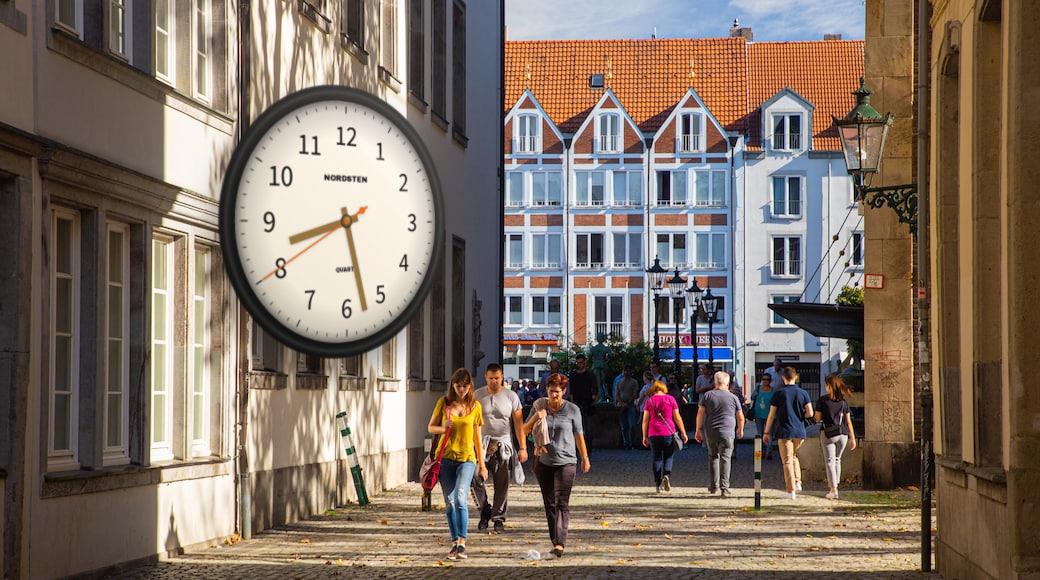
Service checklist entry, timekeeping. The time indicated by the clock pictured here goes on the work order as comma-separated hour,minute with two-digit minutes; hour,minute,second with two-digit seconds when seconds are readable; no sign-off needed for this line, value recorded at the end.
8,27,40
